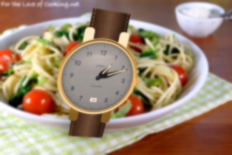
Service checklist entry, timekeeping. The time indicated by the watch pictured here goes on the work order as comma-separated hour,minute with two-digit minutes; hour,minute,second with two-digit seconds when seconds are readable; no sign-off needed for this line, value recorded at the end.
1,11
